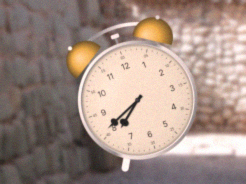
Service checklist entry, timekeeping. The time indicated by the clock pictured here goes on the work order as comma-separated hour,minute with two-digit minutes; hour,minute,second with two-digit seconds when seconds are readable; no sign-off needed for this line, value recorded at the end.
7,41
